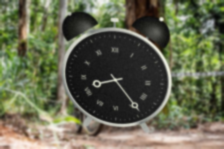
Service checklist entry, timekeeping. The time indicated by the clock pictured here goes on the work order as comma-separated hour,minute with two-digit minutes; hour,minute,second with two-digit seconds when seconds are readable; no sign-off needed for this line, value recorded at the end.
8,24
